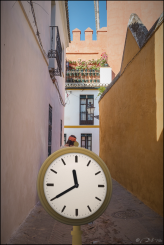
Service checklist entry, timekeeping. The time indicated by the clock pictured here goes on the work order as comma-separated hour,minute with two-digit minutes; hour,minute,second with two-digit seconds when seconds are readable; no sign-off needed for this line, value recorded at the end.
11,40
